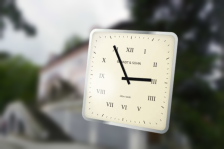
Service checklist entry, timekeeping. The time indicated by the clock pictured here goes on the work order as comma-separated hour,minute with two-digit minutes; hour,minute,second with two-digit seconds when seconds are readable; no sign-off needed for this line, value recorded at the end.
2,55
